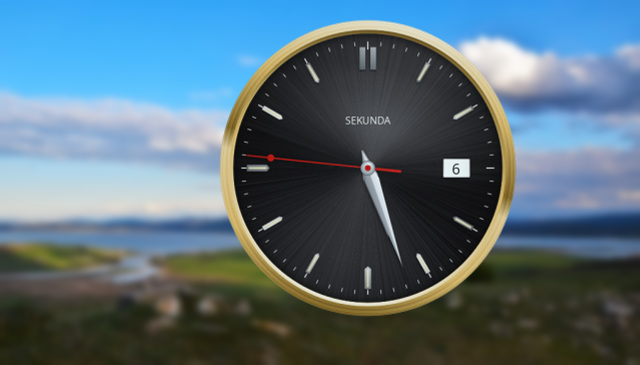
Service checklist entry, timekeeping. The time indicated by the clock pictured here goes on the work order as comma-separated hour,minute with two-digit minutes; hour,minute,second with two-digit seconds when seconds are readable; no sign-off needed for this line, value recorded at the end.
5,26,46
